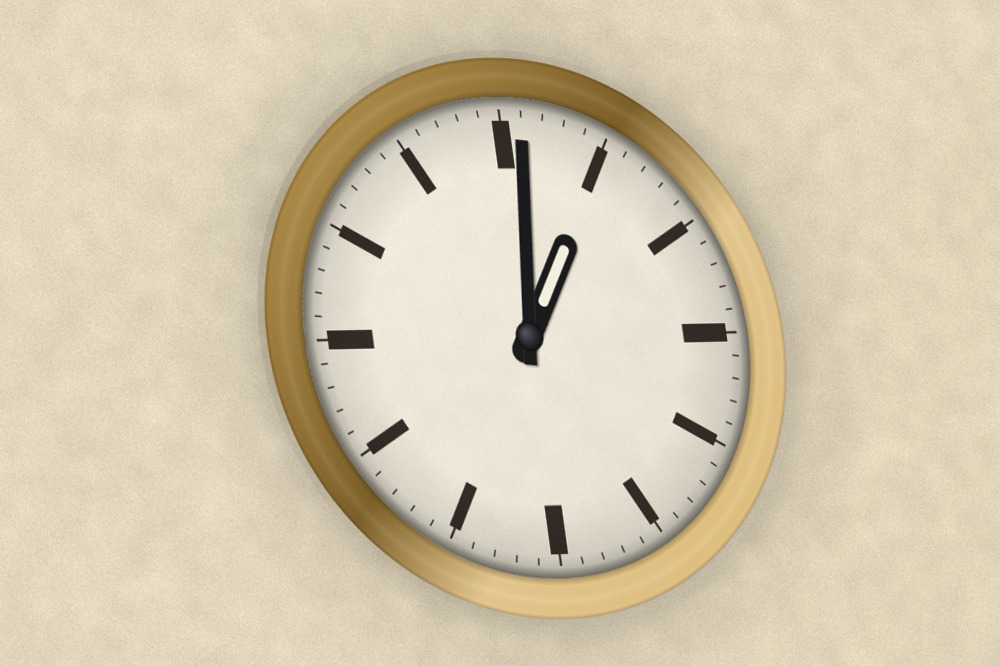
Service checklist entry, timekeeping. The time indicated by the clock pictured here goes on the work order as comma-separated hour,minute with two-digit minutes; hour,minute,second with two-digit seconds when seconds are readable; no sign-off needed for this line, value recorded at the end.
1,01
